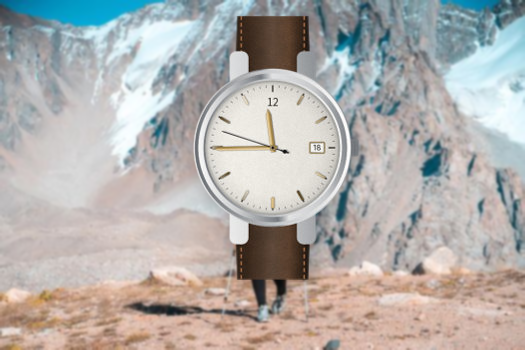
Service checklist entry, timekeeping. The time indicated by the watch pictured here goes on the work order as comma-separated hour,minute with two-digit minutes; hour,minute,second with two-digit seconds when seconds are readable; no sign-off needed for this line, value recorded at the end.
11,44,48
